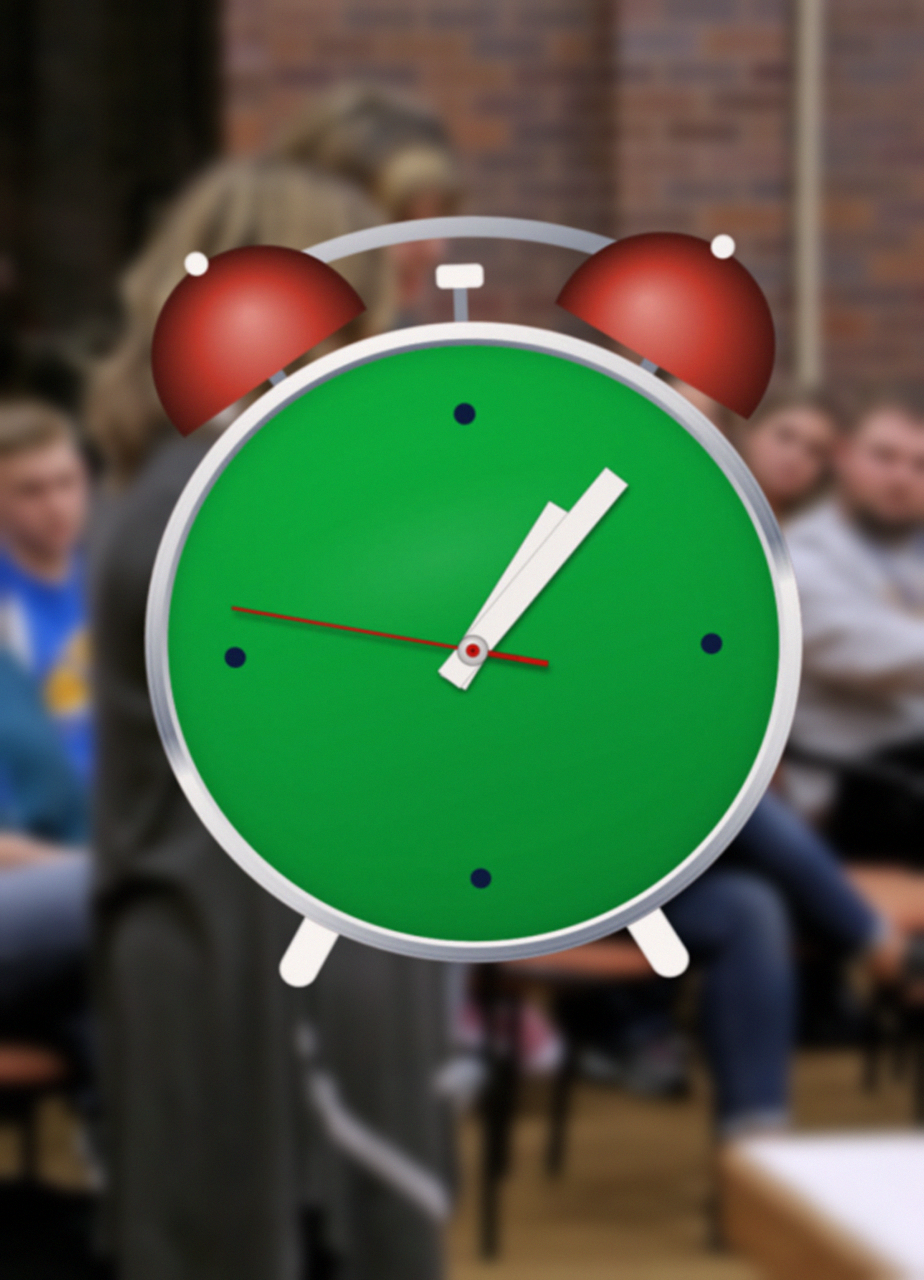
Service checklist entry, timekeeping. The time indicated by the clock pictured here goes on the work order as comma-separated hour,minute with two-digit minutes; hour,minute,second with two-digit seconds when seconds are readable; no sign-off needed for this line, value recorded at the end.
1,06,47
